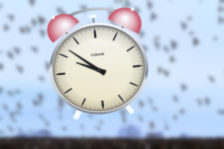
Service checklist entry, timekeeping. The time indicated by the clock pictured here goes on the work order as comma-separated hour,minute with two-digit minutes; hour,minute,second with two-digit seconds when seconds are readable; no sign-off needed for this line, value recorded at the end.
9,52
